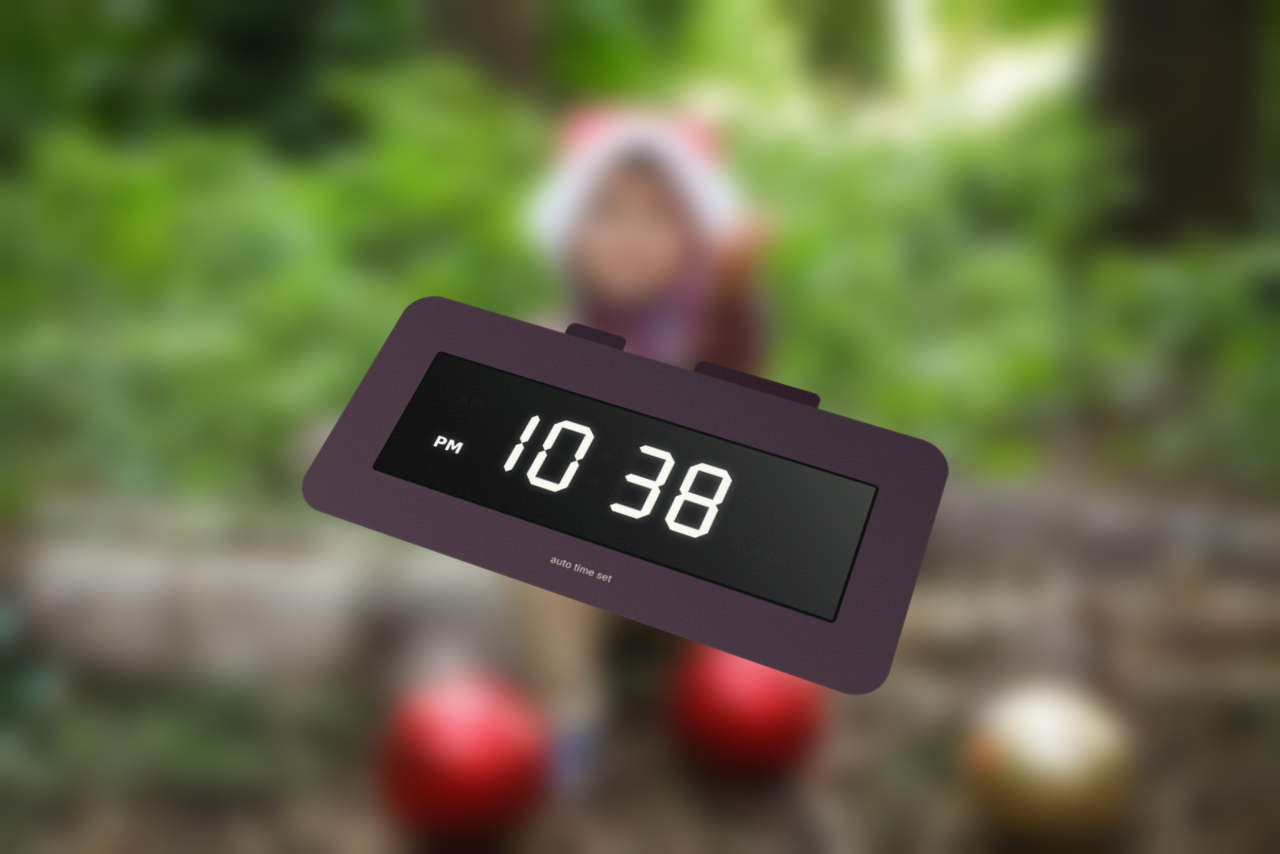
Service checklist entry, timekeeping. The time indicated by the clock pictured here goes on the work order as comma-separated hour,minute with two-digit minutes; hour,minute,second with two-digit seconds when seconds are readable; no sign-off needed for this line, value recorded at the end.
10,38
